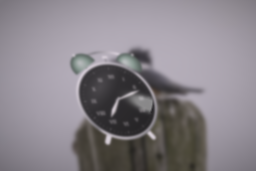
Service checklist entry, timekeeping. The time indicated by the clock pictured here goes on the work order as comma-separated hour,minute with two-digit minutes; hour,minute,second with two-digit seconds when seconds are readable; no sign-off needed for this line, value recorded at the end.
7,12
